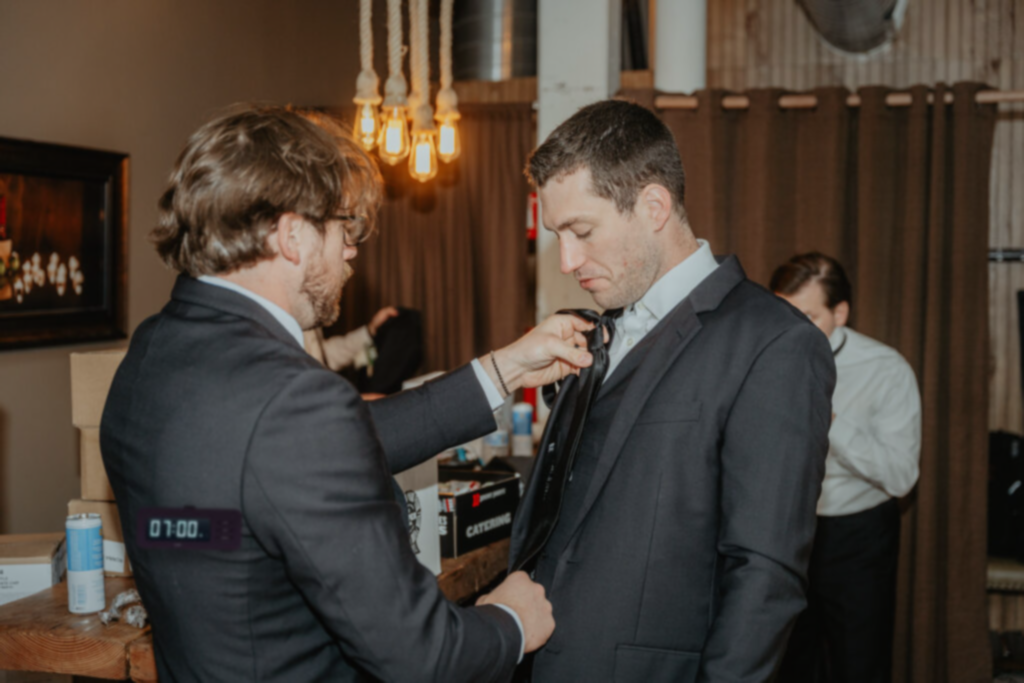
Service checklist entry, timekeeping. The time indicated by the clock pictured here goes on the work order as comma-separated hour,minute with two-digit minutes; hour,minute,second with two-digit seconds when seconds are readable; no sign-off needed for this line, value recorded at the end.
7,00
